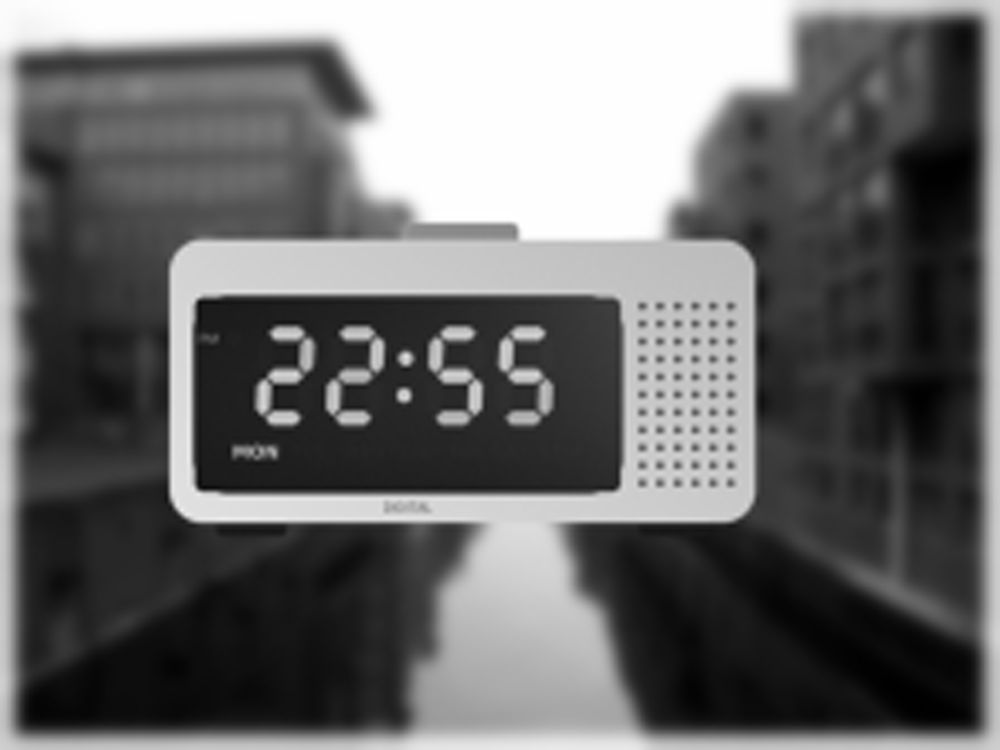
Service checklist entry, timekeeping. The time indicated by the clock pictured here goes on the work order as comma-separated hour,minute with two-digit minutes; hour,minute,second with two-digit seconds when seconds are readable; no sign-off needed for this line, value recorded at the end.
22,55
